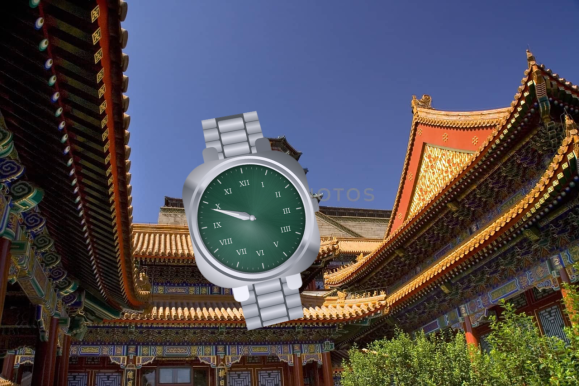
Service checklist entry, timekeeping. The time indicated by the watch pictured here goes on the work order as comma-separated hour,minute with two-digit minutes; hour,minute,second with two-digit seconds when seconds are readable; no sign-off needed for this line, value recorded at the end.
9,49
